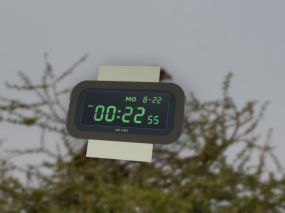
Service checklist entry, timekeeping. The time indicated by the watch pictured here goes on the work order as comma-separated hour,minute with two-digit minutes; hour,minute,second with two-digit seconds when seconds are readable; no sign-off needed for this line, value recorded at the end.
0,22
